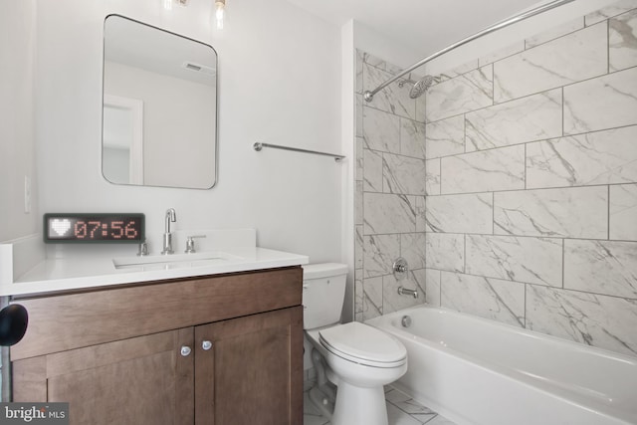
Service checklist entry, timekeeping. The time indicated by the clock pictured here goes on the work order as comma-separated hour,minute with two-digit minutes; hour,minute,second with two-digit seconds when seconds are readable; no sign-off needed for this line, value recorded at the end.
7,56
